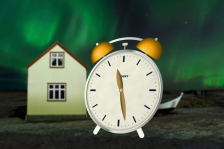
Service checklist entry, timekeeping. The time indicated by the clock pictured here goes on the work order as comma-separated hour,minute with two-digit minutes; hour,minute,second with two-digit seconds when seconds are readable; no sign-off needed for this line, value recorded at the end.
11,28
